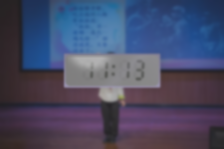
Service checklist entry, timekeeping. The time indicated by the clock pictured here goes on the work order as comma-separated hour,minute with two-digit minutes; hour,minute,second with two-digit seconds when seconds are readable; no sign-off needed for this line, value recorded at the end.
11,13
